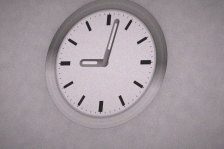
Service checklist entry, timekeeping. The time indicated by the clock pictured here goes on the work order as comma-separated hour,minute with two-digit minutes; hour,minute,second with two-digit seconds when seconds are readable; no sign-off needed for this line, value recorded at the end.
9,02
